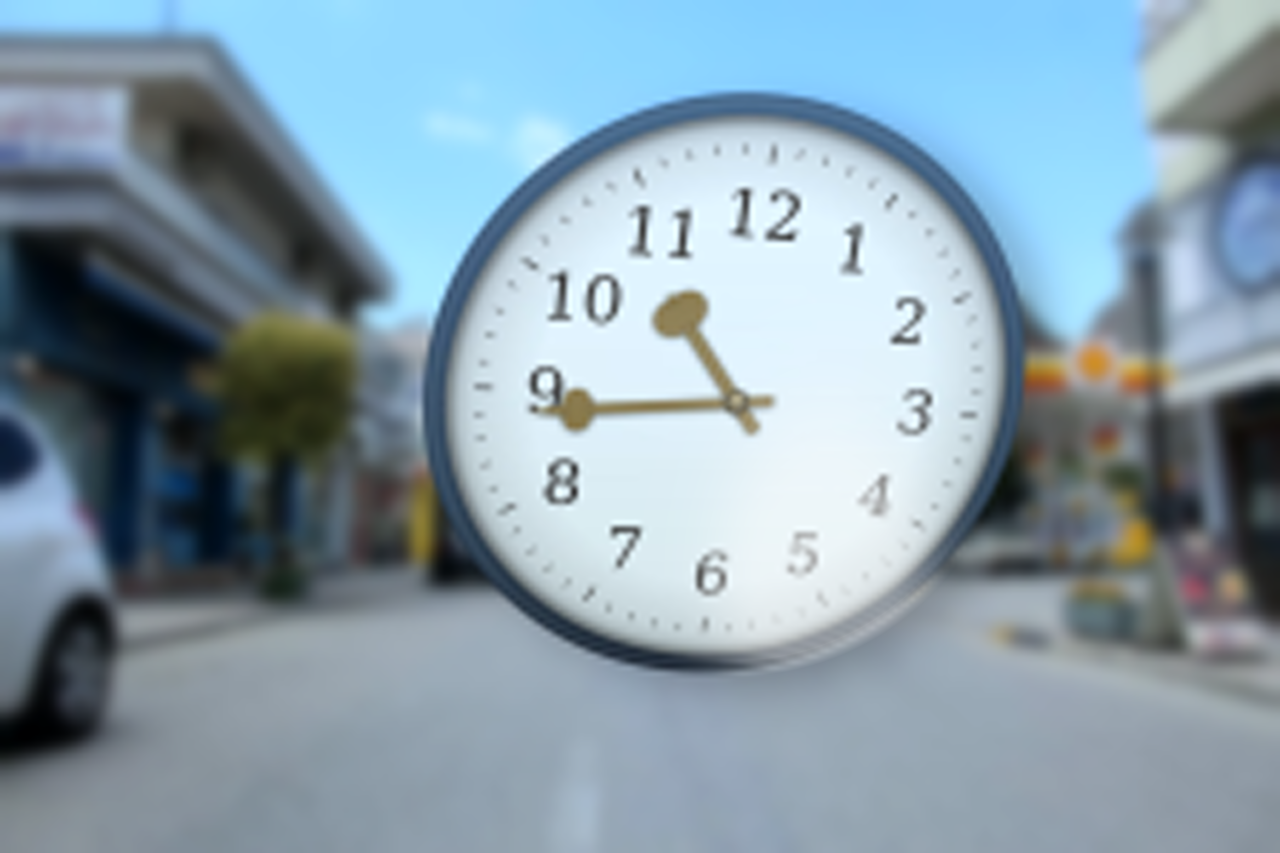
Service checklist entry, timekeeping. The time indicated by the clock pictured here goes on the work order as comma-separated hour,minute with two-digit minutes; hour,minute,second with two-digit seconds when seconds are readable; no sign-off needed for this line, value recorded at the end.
10,44
